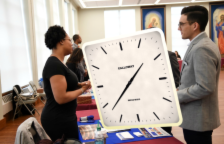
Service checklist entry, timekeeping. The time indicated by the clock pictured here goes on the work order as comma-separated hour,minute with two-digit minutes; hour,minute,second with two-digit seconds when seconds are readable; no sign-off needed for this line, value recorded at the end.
1,38
